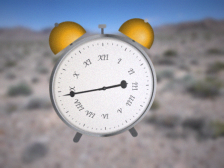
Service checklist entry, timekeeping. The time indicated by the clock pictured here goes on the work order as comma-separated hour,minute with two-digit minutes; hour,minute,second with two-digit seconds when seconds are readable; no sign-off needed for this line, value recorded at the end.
2,44
